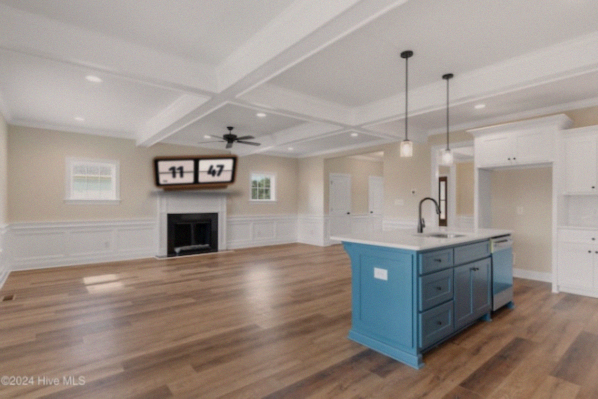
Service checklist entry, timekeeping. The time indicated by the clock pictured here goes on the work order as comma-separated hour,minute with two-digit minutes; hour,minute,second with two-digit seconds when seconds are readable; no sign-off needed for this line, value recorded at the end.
11,47
